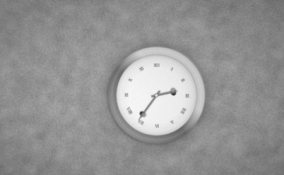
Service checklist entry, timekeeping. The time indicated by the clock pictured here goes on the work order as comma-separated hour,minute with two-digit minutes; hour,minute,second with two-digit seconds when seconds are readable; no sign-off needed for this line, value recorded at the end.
2,36
